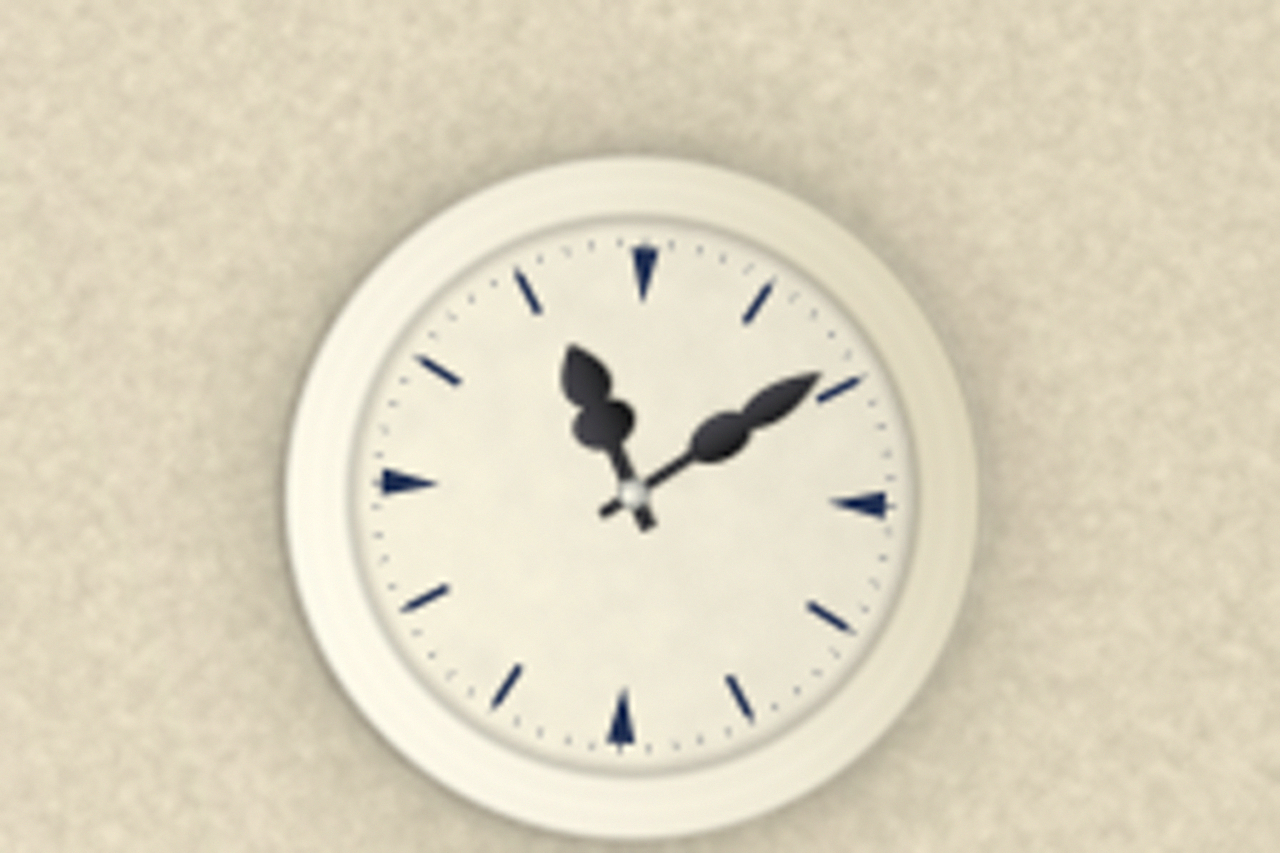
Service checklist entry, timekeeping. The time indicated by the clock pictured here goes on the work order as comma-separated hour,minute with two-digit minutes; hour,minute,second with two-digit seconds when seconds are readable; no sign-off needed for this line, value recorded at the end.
11,09
